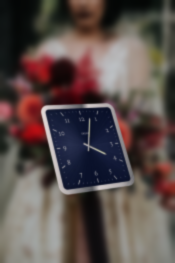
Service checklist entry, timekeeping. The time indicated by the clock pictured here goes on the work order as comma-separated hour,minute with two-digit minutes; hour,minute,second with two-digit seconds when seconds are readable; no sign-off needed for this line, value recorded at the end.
4,03
